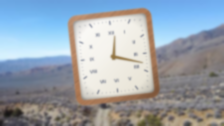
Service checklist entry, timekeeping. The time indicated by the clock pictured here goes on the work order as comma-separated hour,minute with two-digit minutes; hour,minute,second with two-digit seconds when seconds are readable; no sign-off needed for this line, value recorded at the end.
12,18
